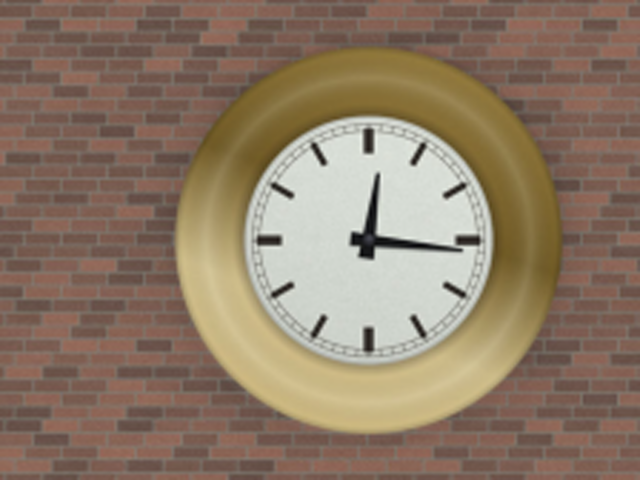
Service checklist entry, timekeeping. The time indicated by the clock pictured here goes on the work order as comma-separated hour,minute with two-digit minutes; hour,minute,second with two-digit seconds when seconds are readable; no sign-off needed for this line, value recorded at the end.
12,16
